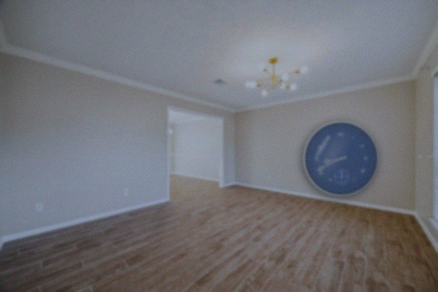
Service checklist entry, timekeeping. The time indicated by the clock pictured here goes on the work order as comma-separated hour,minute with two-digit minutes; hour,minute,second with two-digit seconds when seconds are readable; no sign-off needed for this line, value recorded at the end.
8,41
